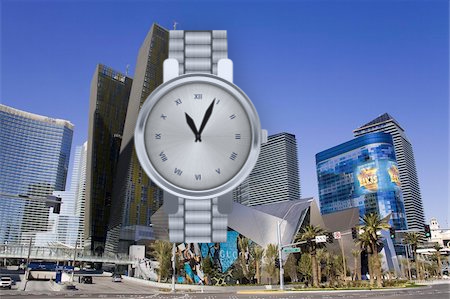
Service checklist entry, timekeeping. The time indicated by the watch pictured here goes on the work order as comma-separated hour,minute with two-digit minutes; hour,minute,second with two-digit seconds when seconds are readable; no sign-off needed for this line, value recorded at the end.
11,04
